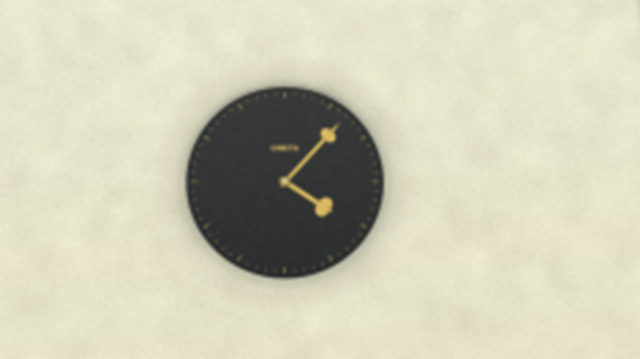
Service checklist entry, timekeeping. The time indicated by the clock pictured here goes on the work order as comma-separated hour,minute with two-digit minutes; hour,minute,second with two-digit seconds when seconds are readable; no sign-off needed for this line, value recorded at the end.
4,07
